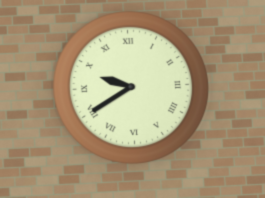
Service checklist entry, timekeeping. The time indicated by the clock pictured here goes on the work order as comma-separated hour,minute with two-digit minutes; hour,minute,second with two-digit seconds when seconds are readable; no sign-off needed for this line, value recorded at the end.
9,40
